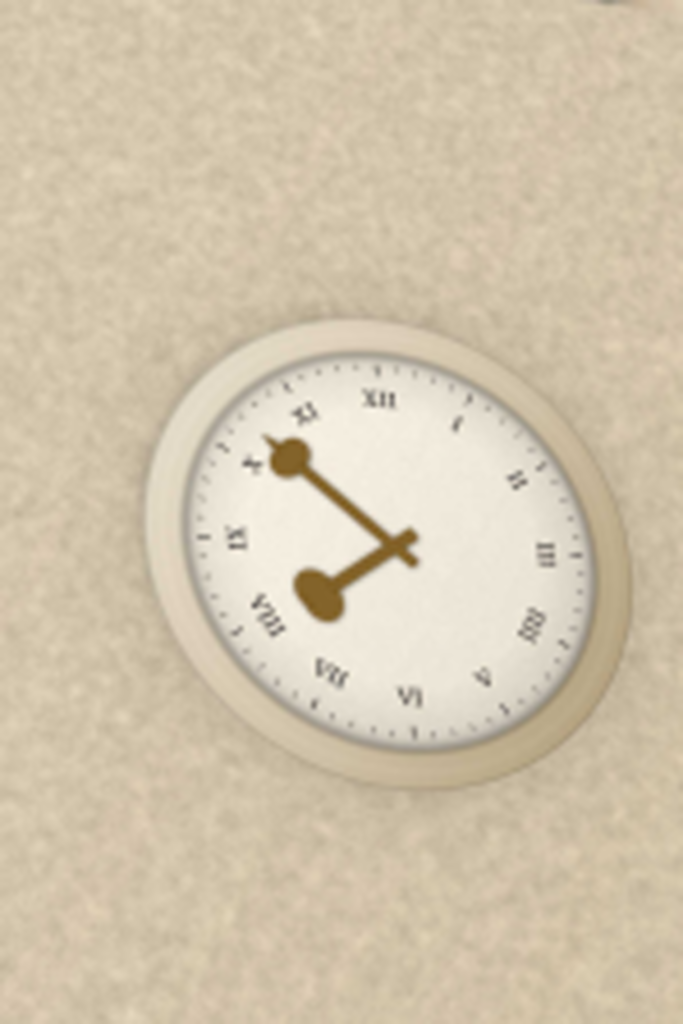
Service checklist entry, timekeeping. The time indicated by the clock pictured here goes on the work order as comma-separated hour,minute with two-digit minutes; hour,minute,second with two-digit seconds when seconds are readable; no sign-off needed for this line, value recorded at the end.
7,52
